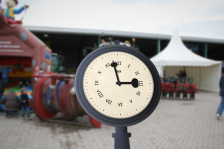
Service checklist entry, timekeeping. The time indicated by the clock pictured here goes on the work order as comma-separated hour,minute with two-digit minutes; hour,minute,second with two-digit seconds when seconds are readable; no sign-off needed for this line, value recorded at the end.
2,58
